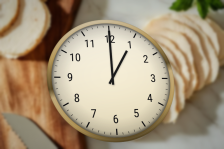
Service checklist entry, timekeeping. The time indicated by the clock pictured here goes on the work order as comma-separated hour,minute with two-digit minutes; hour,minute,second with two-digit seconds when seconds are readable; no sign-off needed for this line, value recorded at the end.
1,00
